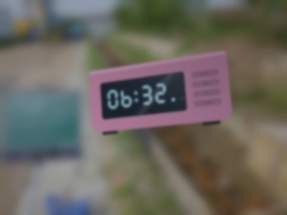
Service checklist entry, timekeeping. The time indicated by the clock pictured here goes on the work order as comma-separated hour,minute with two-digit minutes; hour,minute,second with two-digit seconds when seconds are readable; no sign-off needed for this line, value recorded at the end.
6,32
